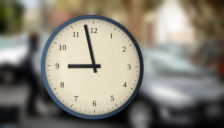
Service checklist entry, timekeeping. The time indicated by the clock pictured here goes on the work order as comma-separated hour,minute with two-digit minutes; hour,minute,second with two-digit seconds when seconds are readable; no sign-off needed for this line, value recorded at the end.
8,58
